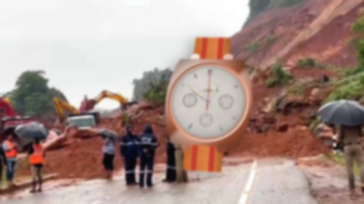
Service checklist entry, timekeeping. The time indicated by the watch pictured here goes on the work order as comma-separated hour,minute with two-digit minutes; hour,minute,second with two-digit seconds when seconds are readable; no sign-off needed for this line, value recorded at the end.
12,51
